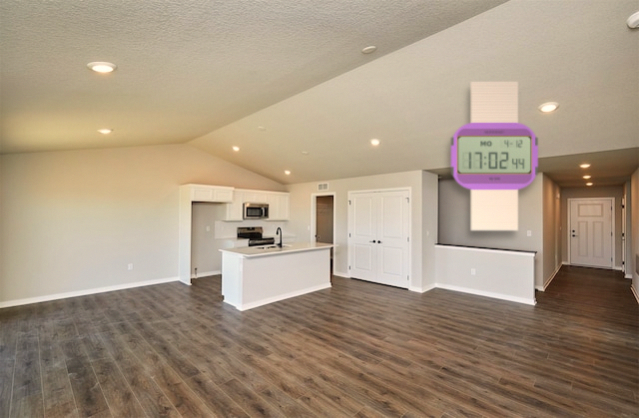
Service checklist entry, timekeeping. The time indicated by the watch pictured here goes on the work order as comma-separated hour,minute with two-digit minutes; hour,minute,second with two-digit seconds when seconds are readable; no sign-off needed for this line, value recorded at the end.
17,02,44
